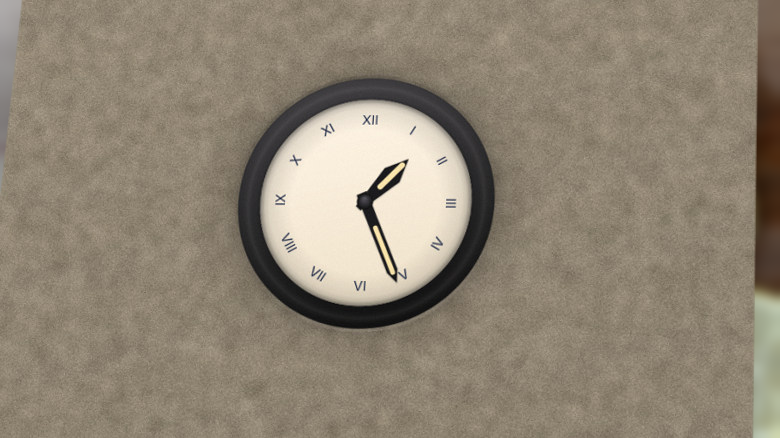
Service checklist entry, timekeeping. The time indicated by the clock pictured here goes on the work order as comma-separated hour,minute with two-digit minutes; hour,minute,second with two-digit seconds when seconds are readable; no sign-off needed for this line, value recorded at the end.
1,26
